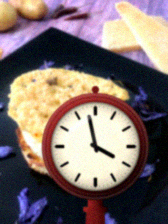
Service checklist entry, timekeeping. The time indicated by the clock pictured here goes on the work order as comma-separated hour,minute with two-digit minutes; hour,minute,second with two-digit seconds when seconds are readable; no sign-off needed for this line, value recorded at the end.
3,58
